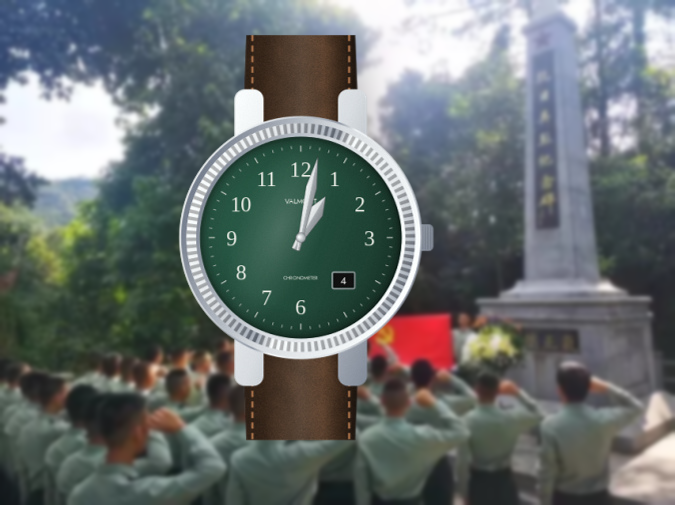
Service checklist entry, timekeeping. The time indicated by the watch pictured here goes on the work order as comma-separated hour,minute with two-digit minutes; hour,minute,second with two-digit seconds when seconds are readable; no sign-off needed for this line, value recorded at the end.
1,02
